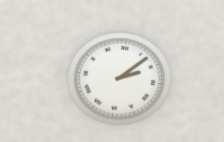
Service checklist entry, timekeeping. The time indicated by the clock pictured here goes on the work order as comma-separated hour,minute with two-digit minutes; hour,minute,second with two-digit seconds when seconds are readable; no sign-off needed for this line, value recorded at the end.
2,07
